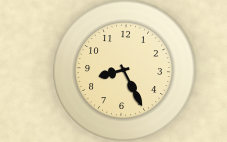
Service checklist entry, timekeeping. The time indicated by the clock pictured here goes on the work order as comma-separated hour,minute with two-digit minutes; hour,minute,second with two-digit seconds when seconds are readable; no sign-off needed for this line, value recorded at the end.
8,25
